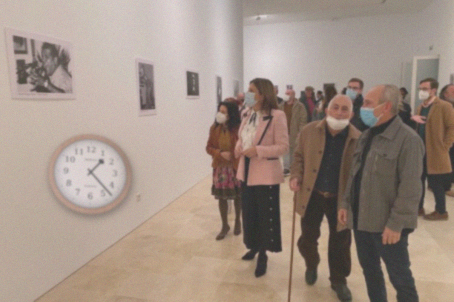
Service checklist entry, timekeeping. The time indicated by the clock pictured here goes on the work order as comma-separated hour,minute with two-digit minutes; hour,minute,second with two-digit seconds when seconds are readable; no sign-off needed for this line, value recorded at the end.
1,23
